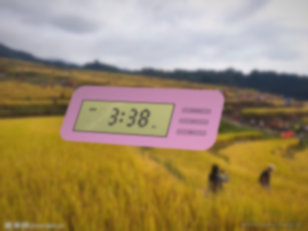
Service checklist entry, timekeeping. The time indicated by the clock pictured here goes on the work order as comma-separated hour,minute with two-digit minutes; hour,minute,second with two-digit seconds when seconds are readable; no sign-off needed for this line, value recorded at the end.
3,38
